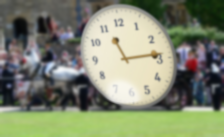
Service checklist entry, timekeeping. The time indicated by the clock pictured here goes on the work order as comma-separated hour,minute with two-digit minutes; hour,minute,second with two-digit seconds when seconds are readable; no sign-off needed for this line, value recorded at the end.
11,14
